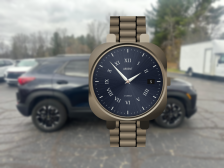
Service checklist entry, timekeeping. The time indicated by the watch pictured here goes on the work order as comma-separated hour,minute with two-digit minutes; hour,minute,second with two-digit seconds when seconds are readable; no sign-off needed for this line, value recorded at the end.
1,53
